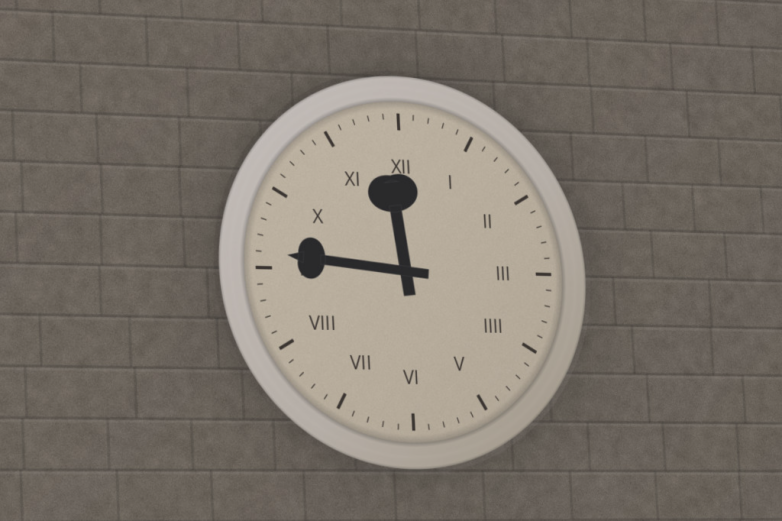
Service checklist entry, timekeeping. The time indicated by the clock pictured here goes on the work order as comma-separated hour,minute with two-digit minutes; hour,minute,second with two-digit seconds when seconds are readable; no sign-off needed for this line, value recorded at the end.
11,46
